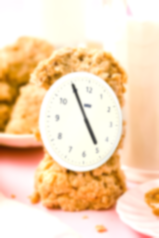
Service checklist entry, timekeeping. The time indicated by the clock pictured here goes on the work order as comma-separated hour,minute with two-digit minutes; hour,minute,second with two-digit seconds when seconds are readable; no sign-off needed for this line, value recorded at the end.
4,55
